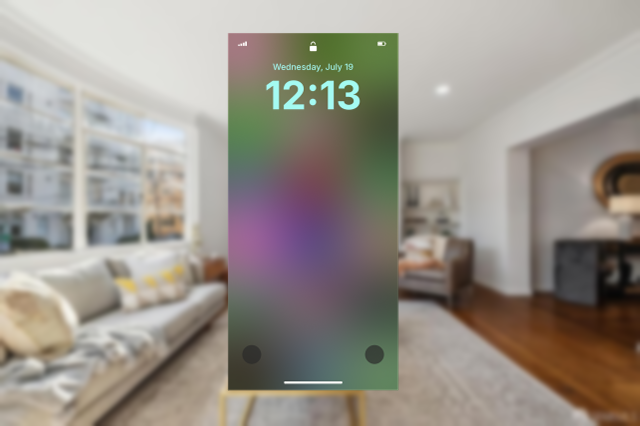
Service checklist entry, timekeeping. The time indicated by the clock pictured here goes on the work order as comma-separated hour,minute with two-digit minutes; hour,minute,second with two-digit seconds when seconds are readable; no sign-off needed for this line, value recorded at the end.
12,13
